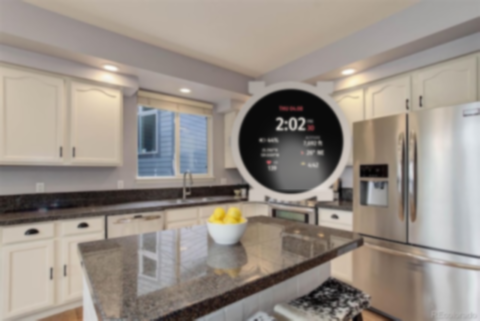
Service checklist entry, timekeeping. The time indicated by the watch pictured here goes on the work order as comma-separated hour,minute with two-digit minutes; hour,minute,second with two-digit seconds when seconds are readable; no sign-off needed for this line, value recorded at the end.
2,02
